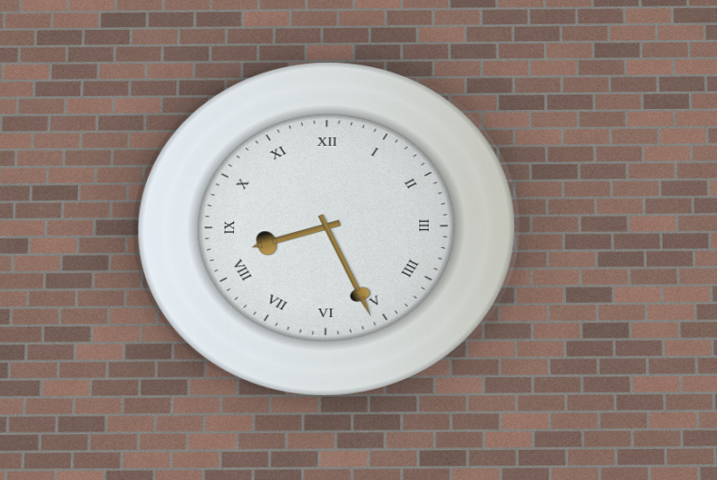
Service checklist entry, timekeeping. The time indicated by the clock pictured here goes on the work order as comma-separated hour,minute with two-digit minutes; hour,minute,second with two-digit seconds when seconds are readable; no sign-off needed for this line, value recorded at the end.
8,26
